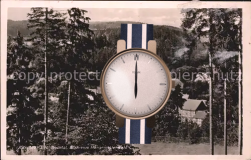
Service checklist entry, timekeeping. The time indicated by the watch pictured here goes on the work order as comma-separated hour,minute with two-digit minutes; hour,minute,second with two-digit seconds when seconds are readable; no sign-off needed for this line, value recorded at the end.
6,00
